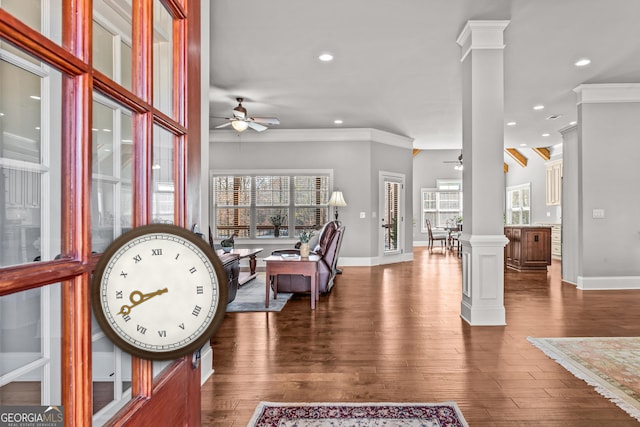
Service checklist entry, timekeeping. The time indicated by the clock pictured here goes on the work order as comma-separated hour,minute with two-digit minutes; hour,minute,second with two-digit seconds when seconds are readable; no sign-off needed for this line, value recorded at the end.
8,41
